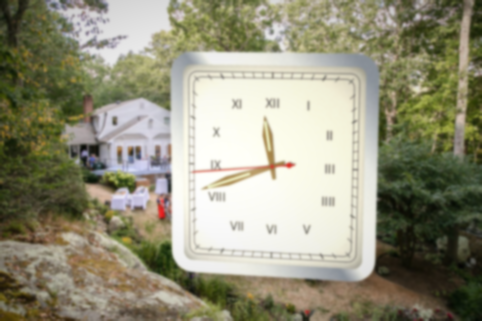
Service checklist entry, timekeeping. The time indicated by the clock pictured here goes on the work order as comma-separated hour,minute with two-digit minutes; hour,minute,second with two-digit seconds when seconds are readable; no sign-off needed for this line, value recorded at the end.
11,41,44
